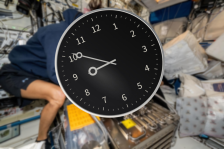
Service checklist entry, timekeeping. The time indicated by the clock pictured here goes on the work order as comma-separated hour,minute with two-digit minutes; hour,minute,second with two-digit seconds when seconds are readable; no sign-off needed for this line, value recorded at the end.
8,51
